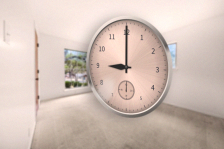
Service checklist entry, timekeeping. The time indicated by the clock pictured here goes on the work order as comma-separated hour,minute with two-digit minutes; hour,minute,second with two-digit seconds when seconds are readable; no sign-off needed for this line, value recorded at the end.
9,00
